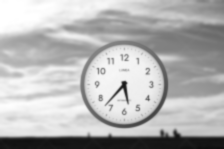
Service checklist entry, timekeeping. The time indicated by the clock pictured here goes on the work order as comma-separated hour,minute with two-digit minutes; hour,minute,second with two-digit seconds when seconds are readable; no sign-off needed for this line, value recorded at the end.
5,37
